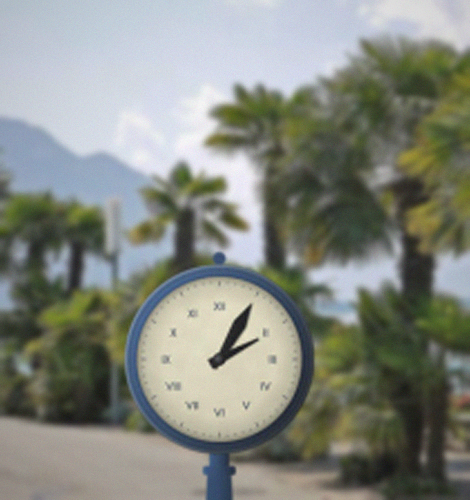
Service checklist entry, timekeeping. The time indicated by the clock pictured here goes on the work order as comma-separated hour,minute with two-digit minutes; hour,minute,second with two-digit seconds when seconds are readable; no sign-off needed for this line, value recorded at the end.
2,05
